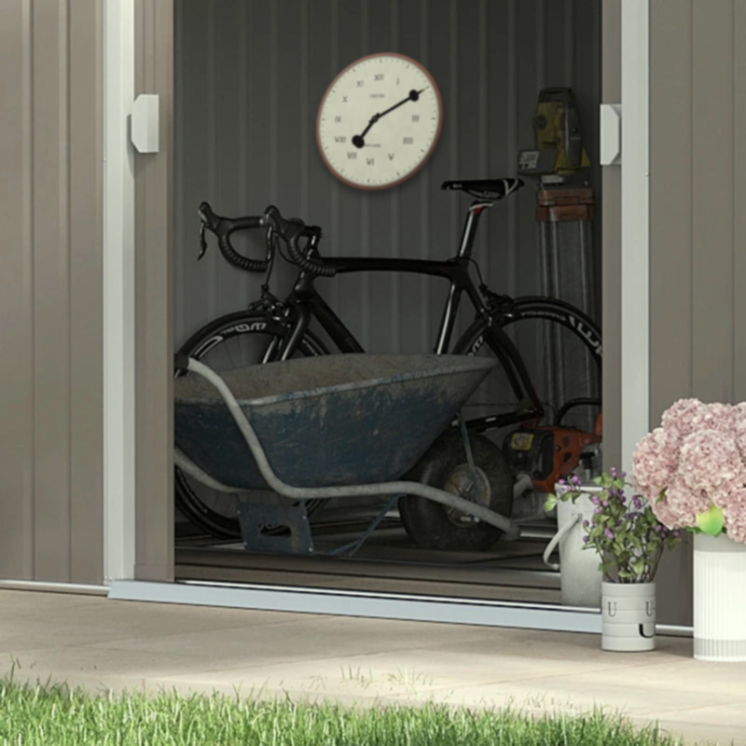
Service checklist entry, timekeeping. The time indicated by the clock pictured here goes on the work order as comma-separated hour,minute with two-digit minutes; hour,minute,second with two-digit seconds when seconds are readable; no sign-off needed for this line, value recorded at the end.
7,10
